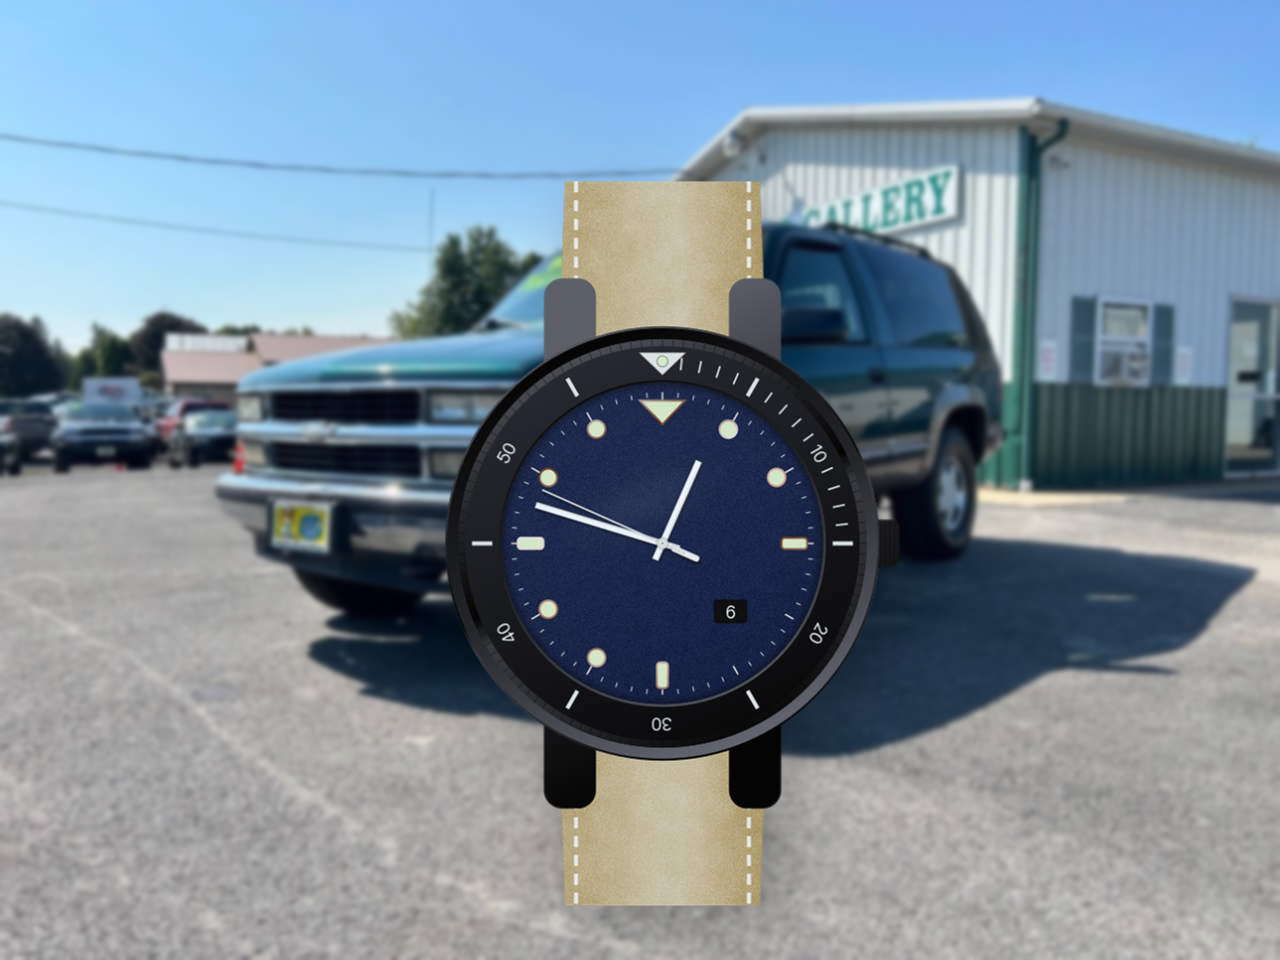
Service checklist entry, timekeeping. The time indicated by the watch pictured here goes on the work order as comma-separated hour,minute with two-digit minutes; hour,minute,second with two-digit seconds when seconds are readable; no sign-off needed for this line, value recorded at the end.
12,47,49
